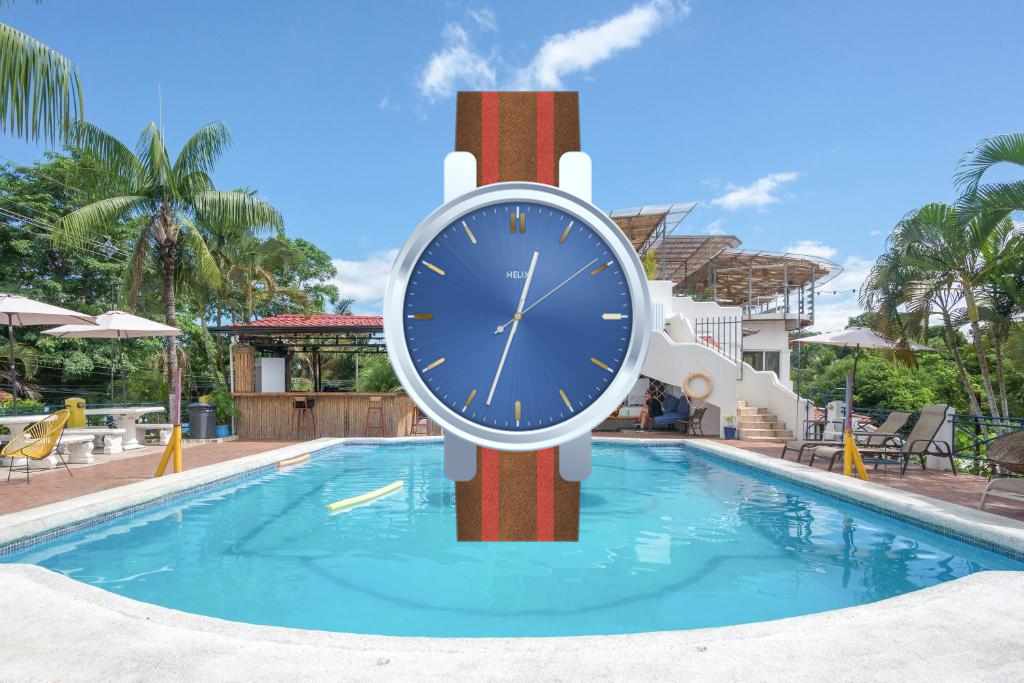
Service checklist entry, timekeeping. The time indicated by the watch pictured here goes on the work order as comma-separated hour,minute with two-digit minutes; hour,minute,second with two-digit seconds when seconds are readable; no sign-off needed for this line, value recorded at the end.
12,33,09
